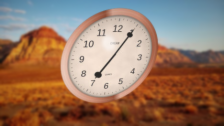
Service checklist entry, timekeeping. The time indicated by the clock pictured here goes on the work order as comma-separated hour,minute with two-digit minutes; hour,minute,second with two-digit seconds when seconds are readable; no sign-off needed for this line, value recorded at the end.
7,05
